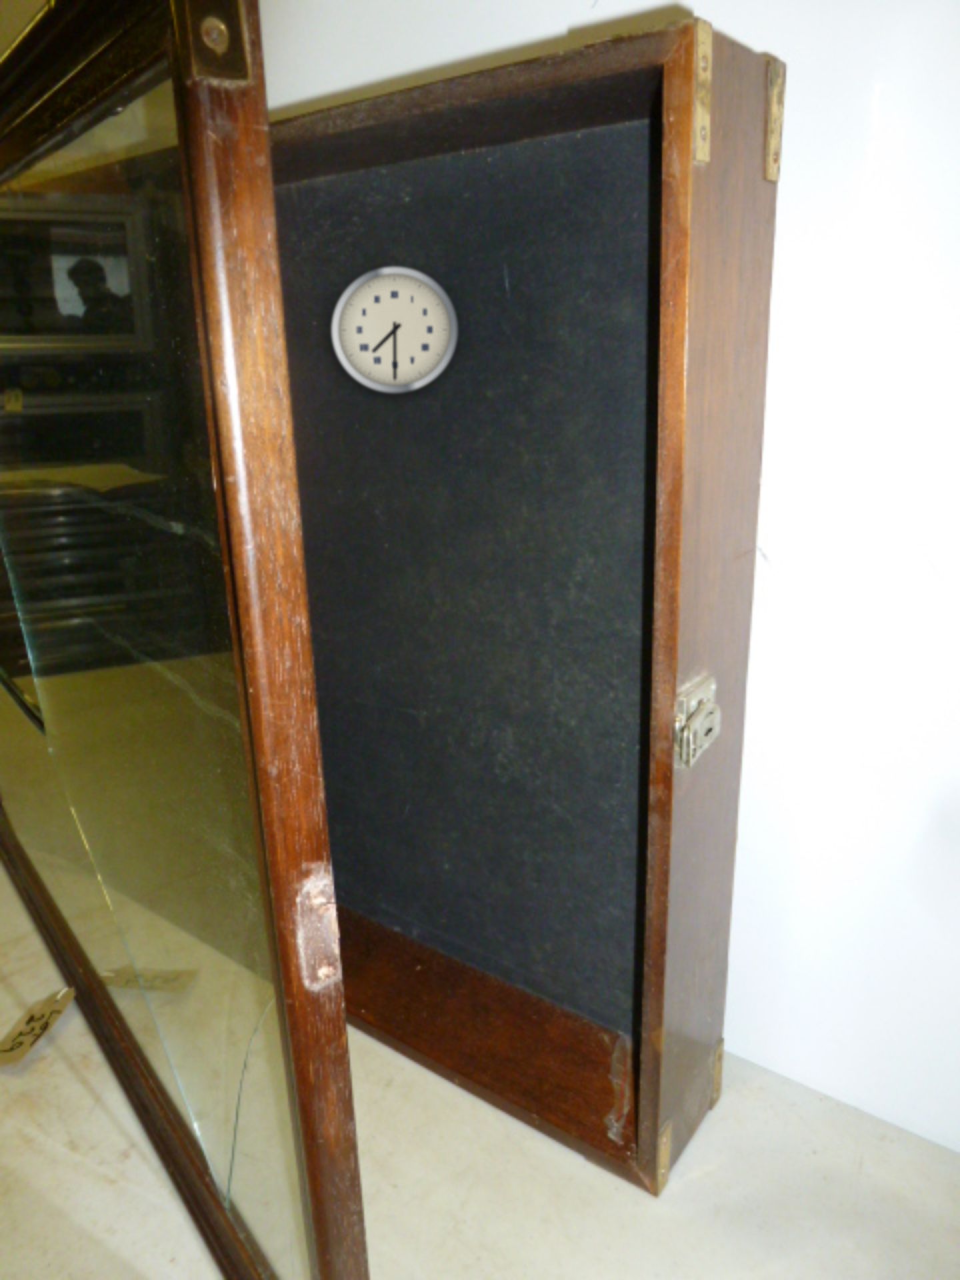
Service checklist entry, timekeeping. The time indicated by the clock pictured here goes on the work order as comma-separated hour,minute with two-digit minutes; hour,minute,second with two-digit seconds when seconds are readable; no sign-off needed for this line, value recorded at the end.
7,30
